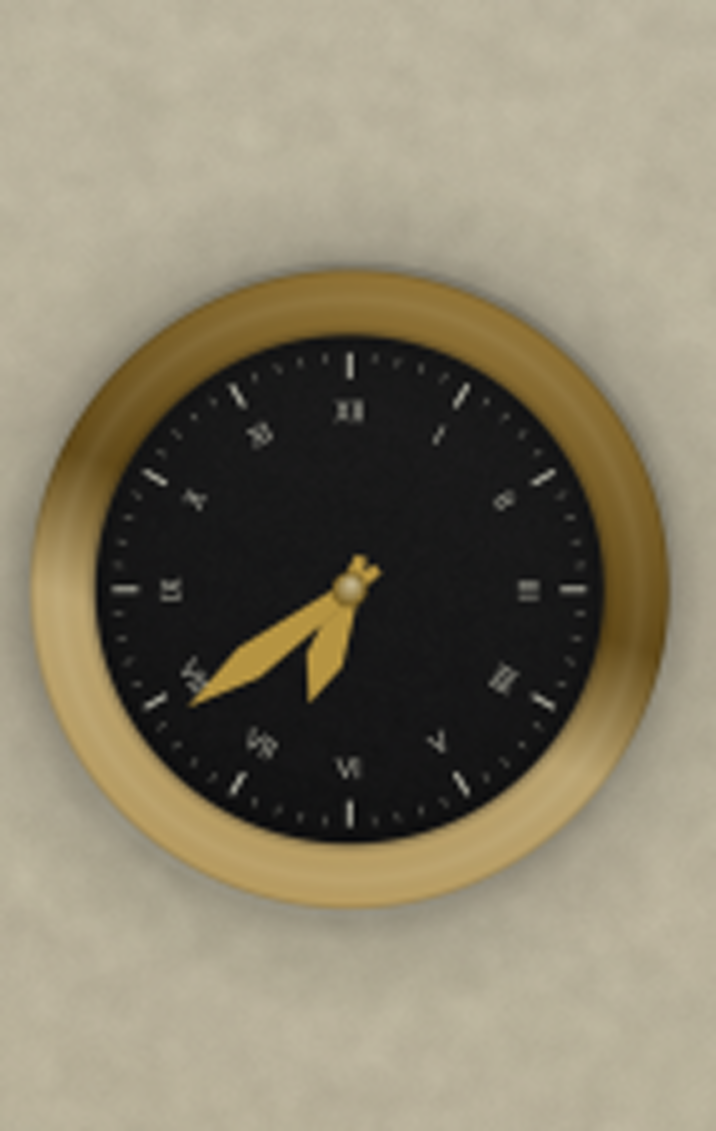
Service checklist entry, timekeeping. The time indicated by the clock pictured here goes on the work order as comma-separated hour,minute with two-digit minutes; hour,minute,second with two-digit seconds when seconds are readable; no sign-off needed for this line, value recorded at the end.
6,39
